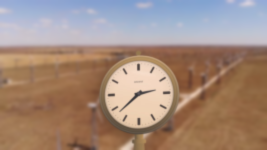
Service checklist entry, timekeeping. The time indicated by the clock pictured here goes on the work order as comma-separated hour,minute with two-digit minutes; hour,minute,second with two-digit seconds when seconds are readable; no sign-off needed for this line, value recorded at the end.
2,38
